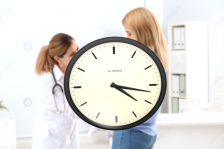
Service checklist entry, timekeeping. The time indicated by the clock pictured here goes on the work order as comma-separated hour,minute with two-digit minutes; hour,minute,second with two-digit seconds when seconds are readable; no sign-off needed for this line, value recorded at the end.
4,17
